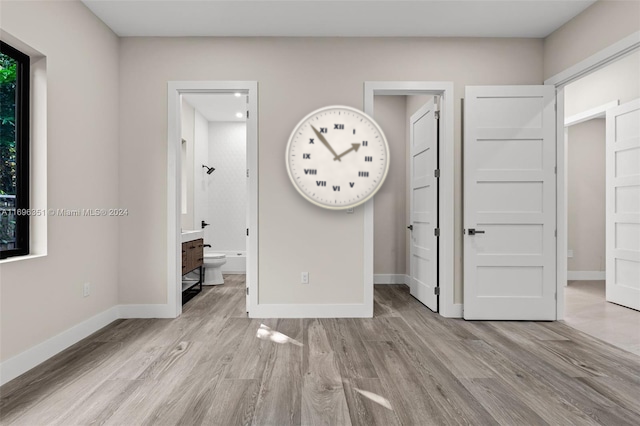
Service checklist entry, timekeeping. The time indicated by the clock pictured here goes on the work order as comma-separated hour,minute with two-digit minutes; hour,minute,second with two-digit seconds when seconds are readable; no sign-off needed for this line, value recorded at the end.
1,53
